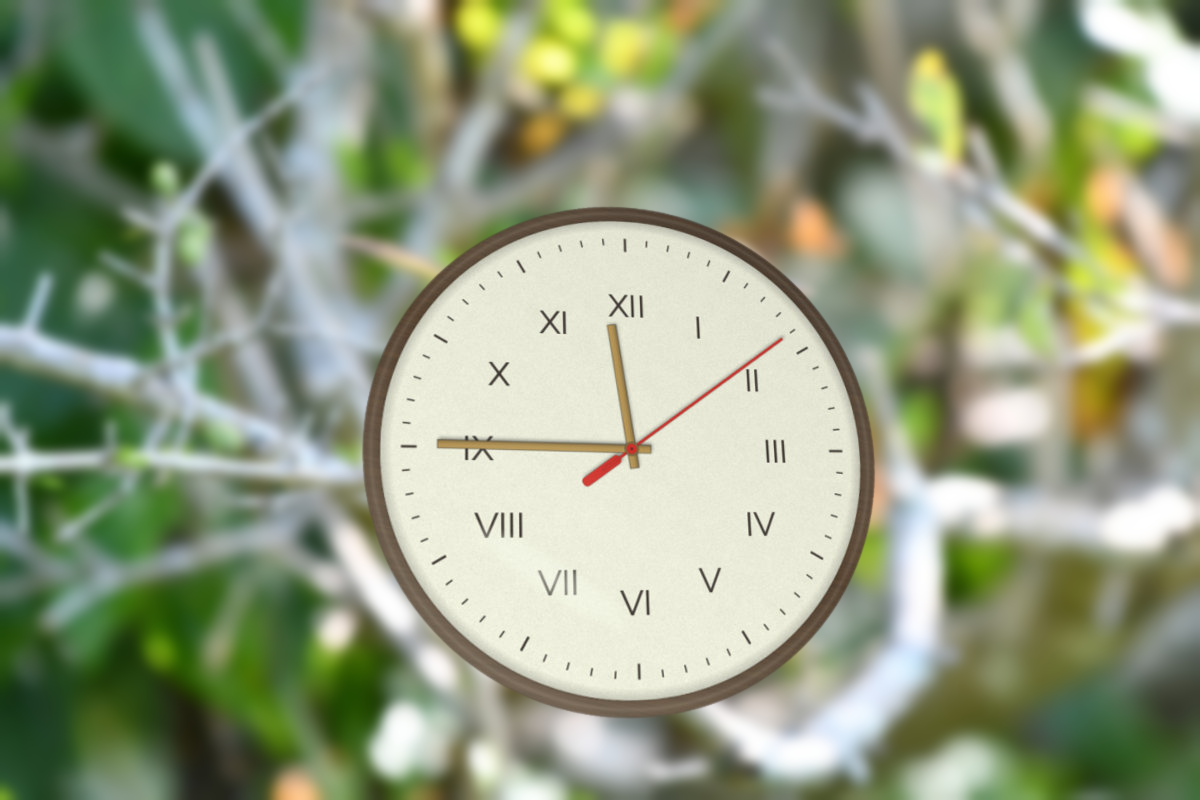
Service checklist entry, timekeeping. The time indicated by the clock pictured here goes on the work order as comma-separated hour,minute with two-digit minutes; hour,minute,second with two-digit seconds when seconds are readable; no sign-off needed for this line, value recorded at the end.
11,45,09
